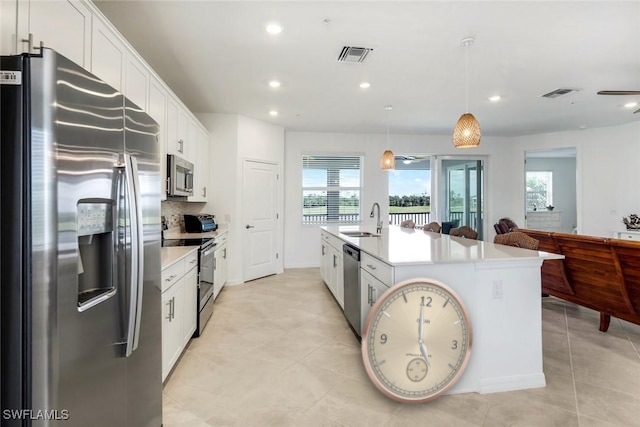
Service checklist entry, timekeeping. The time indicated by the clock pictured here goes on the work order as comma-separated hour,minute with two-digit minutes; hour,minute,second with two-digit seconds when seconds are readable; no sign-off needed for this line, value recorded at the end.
4,59
